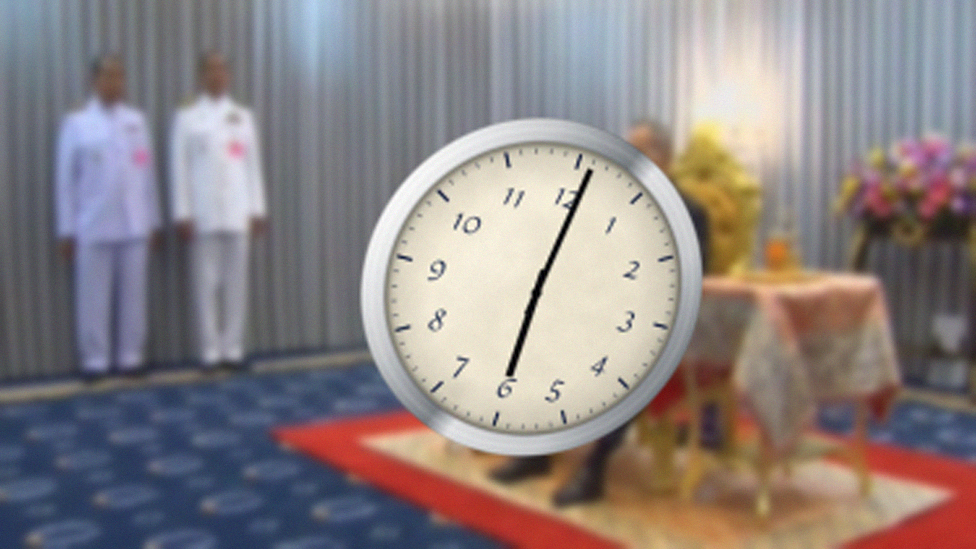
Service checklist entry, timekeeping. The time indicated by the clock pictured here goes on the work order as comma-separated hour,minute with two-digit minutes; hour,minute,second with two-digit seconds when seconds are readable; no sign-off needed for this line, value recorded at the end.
6,01
